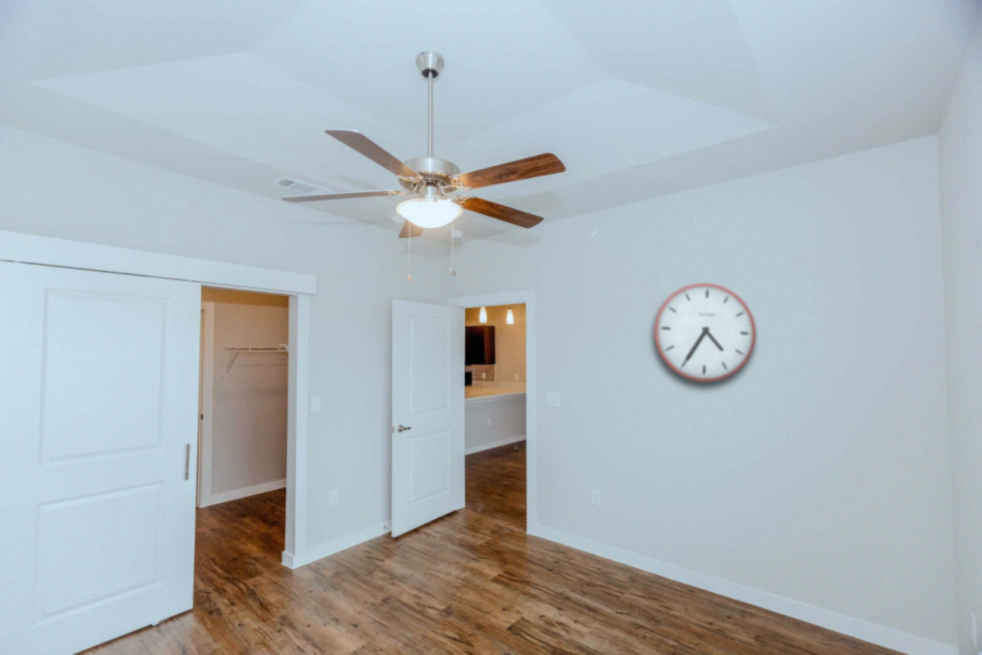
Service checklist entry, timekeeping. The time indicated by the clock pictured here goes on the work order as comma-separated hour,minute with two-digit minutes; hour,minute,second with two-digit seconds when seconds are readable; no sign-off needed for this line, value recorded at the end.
4,35
